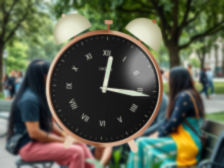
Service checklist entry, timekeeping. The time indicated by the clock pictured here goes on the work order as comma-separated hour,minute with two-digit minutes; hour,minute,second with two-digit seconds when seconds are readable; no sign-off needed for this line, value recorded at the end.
12,16
